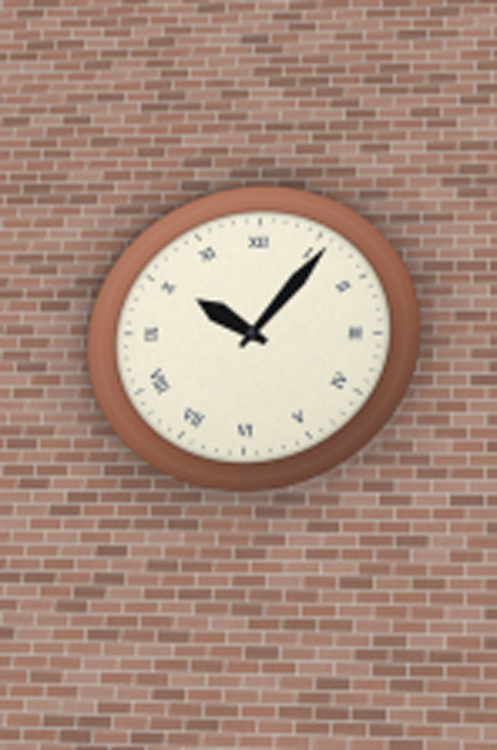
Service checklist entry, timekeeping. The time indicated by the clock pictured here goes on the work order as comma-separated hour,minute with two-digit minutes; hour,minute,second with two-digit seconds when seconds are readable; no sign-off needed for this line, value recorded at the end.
10,06
